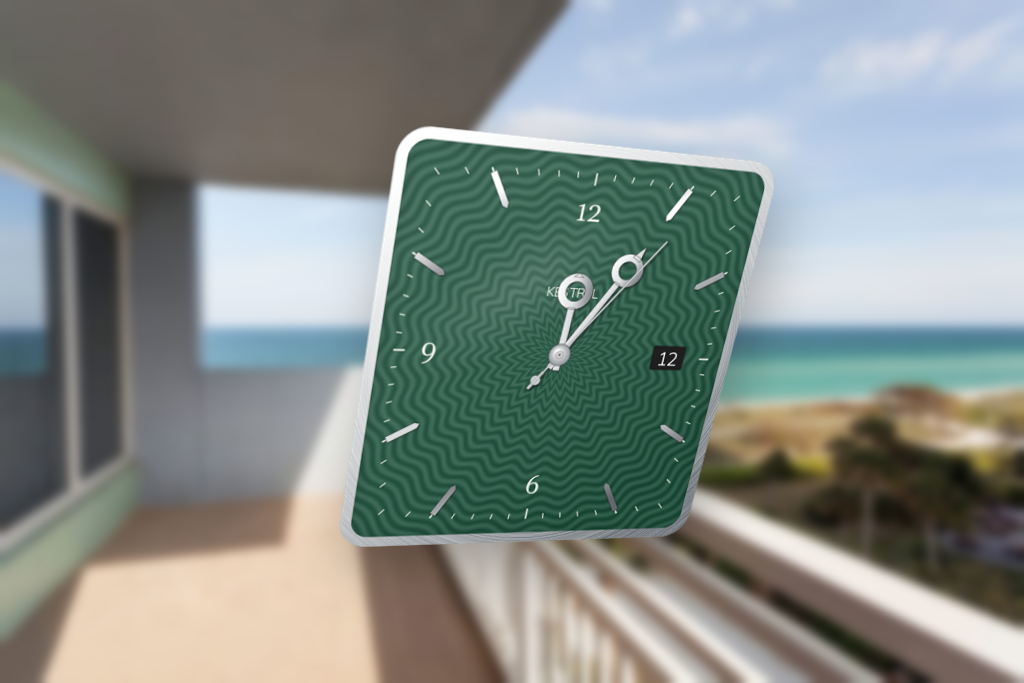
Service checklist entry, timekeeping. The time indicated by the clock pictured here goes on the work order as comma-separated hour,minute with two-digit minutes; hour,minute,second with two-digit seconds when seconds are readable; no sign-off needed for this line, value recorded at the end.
12,05,06
